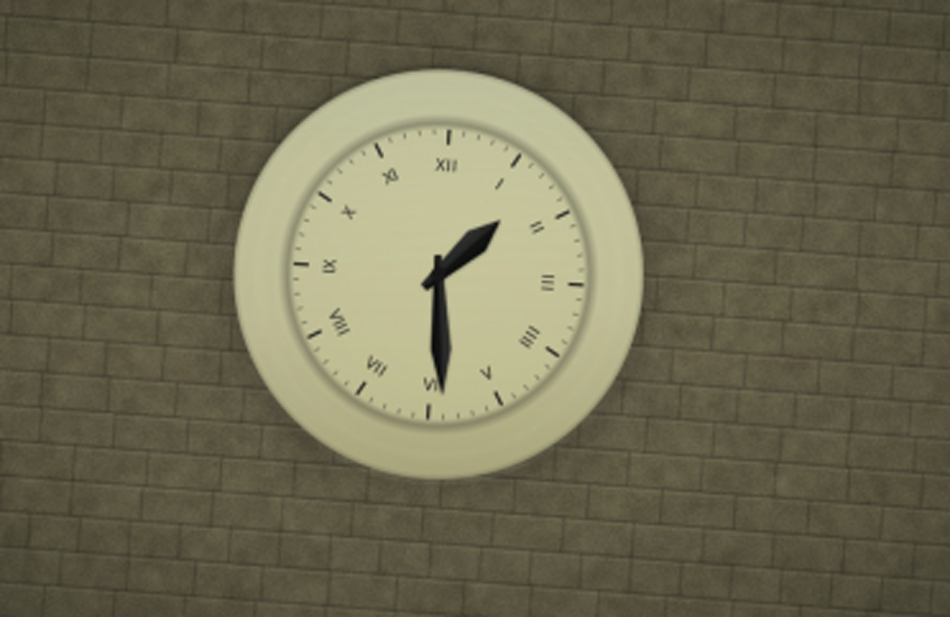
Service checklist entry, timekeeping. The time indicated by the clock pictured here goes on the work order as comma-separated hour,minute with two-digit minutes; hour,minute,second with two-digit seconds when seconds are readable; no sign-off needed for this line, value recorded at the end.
1,29
